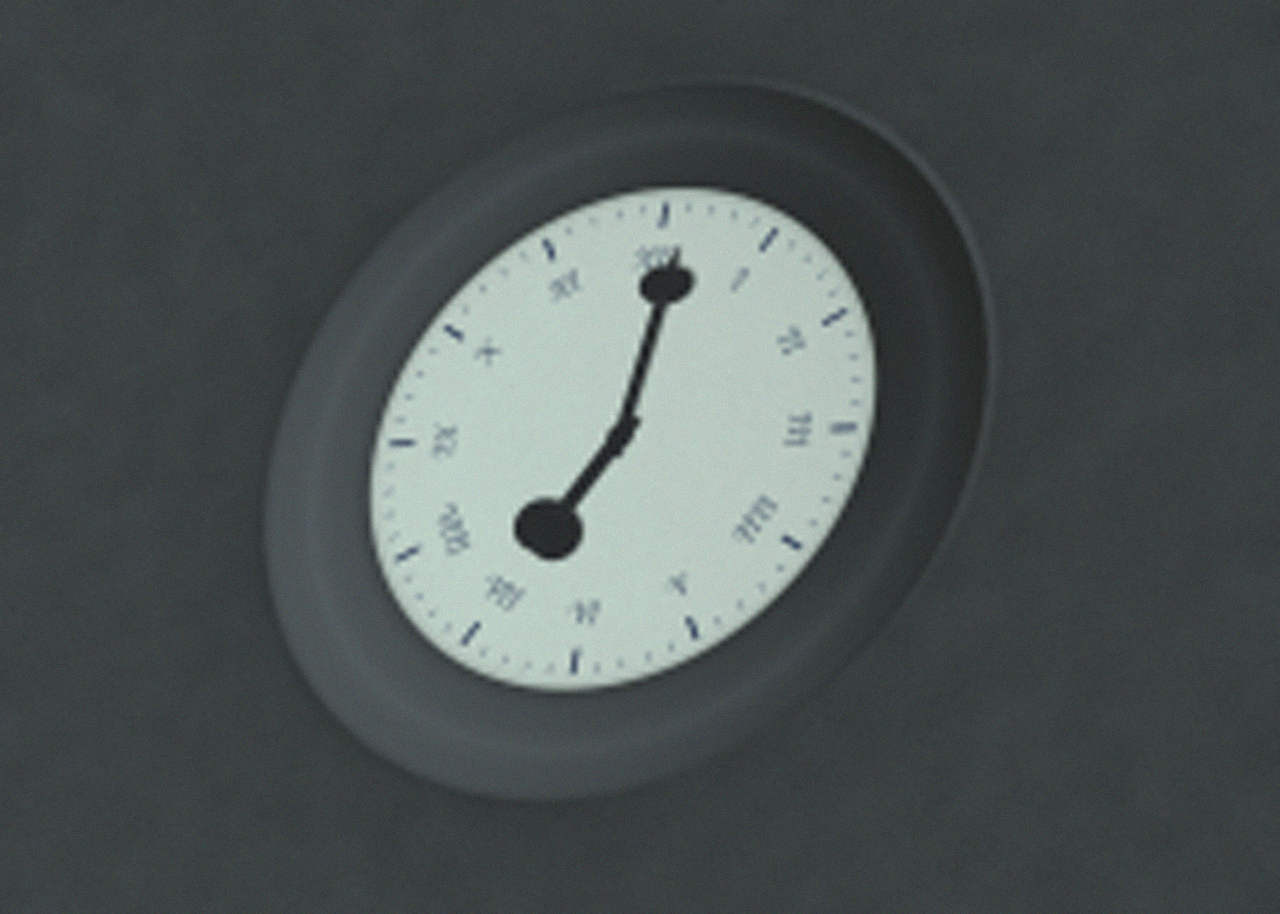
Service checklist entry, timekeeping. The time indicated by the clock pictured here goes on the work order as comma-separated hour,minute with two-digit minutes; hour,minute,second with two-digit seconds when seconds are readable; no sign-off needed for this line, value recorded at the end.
7,01
